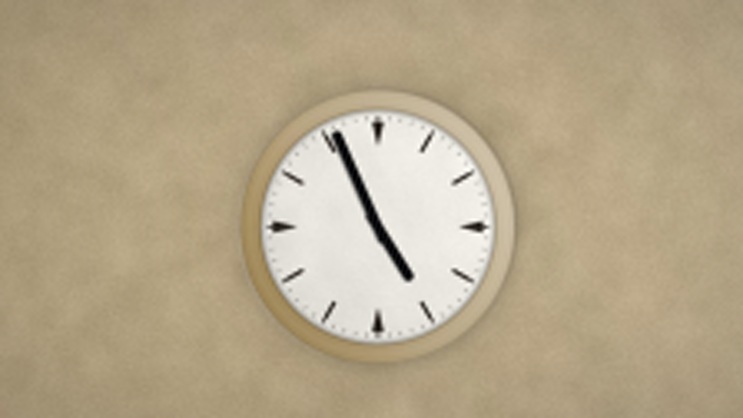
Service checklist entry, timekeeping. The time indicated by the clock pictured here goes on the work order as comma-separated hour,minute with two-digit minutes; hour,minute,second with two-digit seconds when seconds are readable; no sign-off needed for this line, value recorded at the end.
4,56
